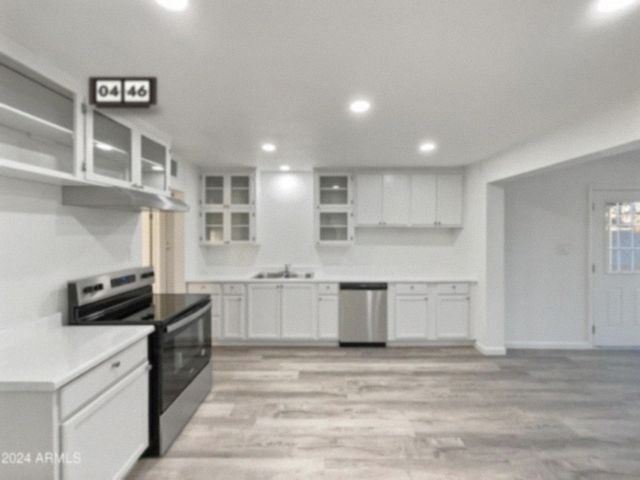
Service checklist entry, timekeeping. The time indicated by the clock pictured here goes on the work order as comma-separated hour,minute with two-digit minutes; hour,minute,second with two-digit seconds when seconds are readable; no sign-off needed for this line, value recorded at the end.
4,46
